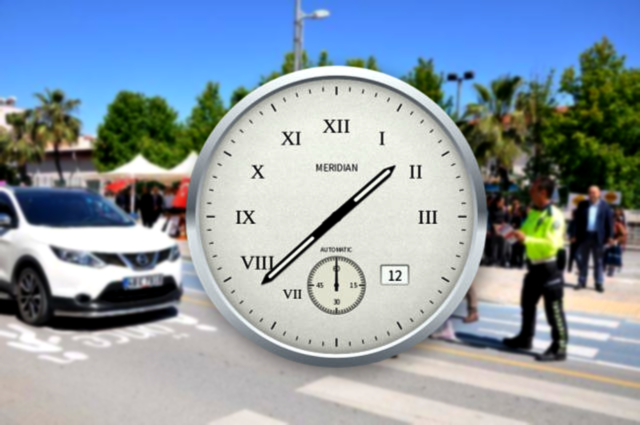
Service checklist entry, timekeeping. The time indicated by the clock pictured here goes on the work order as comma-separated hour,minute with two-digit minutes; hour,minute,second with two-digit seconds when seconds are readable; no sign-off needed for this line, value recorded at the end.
1,38
